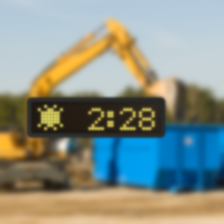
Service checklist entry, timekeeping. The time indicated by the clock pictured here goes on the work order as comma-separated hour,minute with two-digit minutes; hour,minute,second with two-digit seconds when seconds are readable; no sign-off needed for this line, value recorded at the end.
2,28
